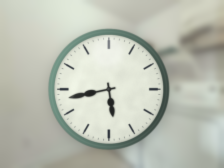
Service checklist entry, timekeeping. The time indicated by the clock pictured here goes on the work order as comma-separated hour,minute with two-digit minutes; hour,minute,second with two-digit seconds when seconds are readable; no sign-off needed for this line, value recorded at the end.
5,43
